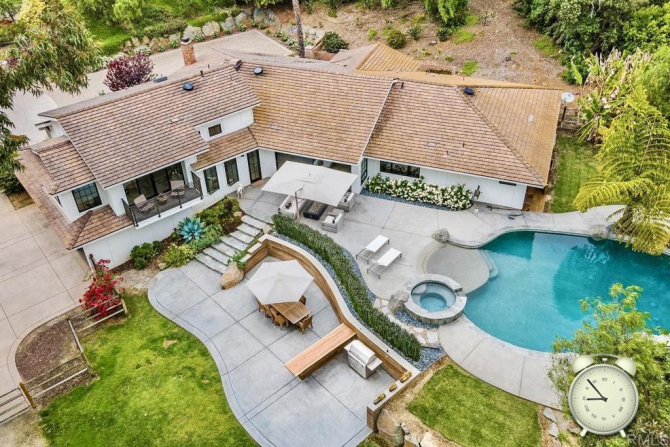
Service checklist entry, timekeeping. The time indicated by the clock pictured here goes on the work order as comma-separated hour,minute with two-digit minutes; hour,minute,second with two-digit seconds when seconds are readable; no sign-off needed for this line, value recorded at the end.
8,53
